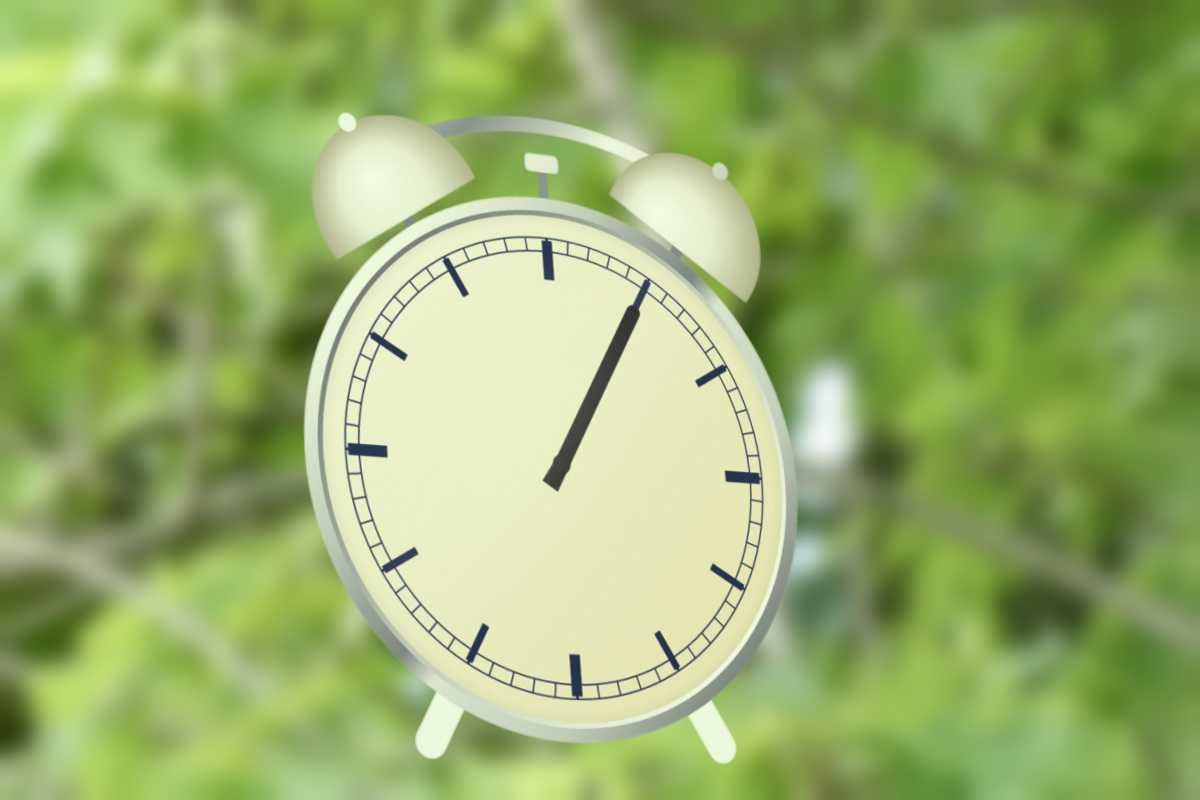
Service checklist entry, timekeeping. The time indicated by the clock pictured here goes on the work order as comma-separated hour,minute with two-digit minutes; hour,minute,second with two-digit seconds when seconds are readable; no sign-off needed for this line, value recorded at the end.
1,05
